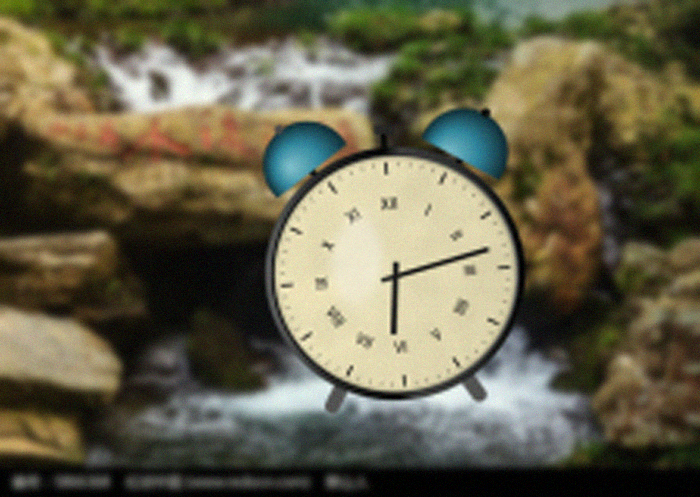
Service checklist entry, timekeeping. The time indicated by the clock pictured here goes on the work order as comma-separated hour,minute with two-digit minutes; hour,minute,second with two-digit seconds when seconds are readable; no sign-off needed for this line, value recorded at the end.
6,13
